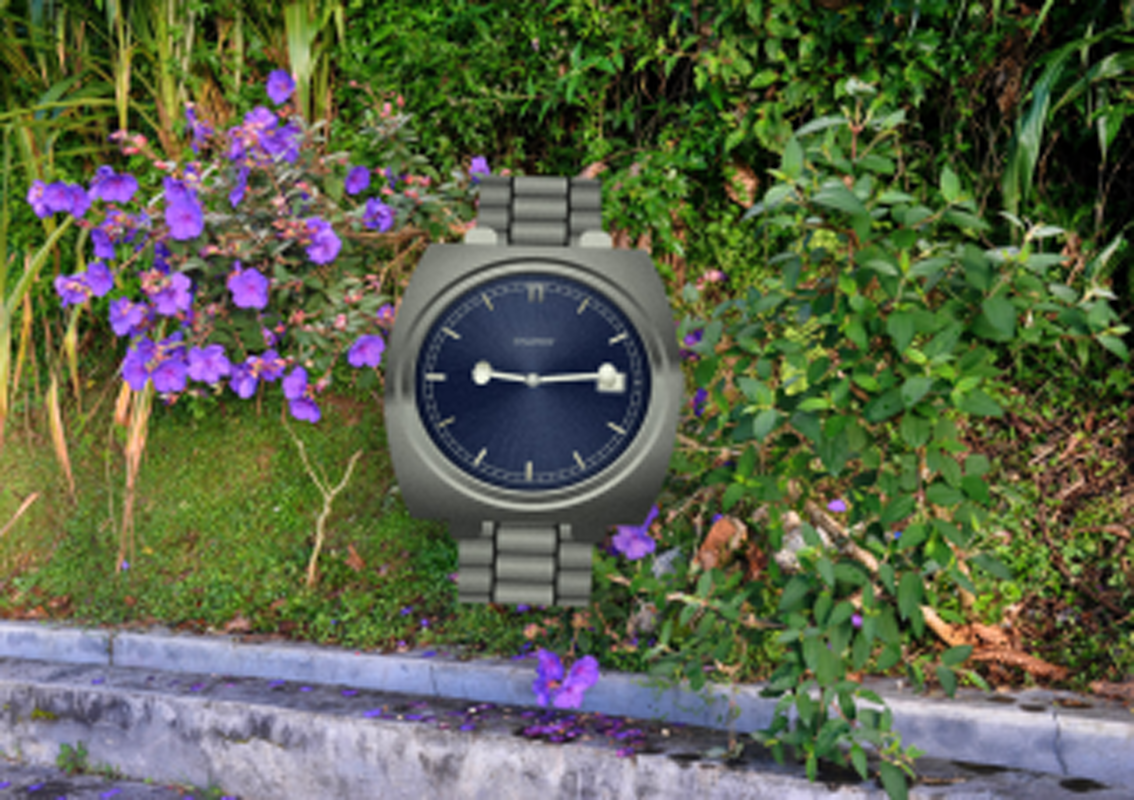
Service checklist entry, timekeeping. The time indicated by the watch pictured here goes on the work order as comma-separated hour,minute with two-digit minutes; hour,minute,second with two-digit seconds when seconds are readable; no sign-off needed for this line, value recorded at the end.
9,14
